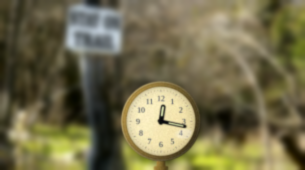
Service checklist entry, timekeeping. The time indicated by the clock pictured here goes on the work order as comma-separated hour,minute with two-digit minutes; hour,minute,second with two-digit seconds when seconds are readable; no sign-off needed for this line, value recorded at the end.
12,17
